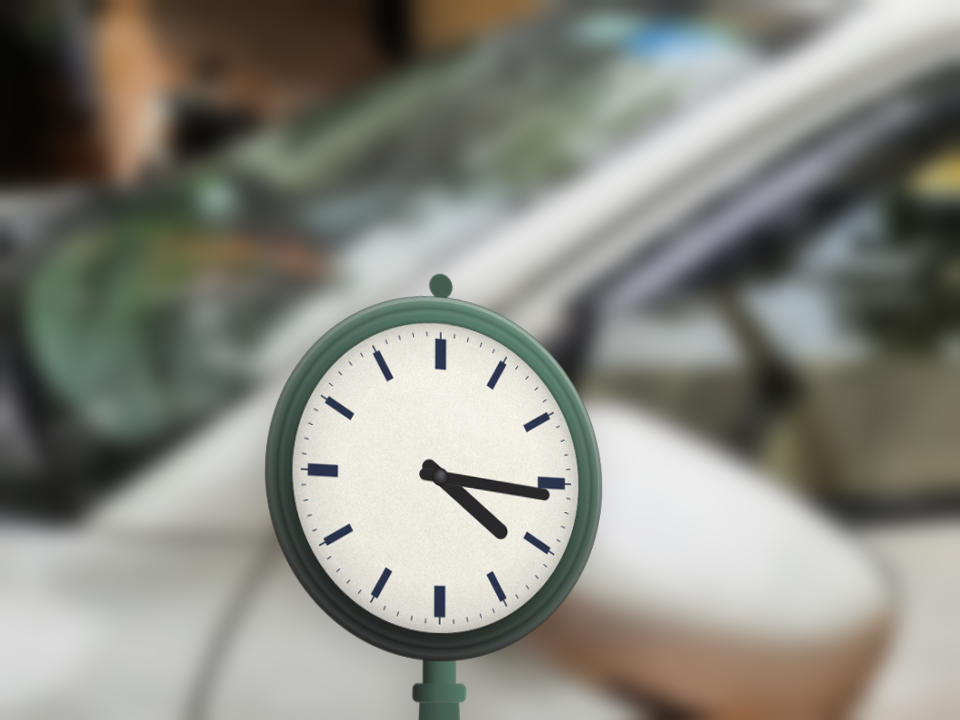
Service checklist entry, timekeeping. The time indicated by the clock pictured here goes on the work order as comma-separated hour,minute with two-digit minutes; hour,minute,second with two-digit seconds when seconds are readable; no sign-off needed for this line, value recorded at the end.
4,16
